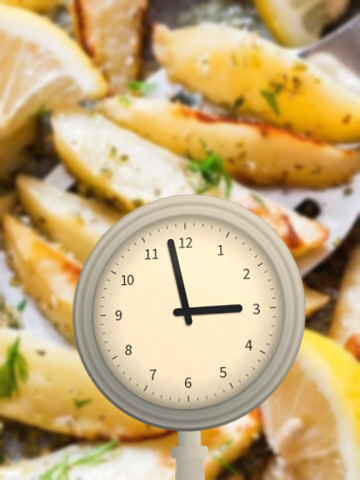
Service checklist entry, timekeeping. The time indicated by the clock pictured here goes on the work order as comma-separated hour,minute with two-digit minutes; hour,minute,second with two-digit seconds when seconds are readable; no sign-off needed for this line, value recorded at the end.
2,58
